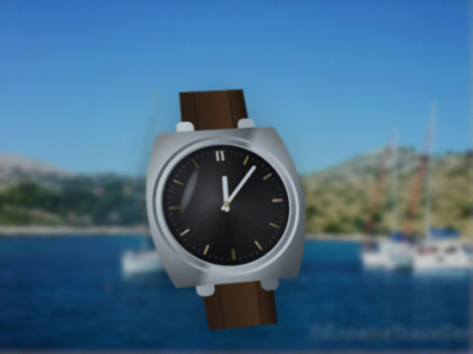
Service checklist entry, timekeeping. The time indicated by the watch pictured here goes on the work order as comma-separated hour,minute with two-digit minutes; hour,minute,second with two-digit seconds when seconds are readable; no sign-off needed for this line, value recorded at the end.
12,07
